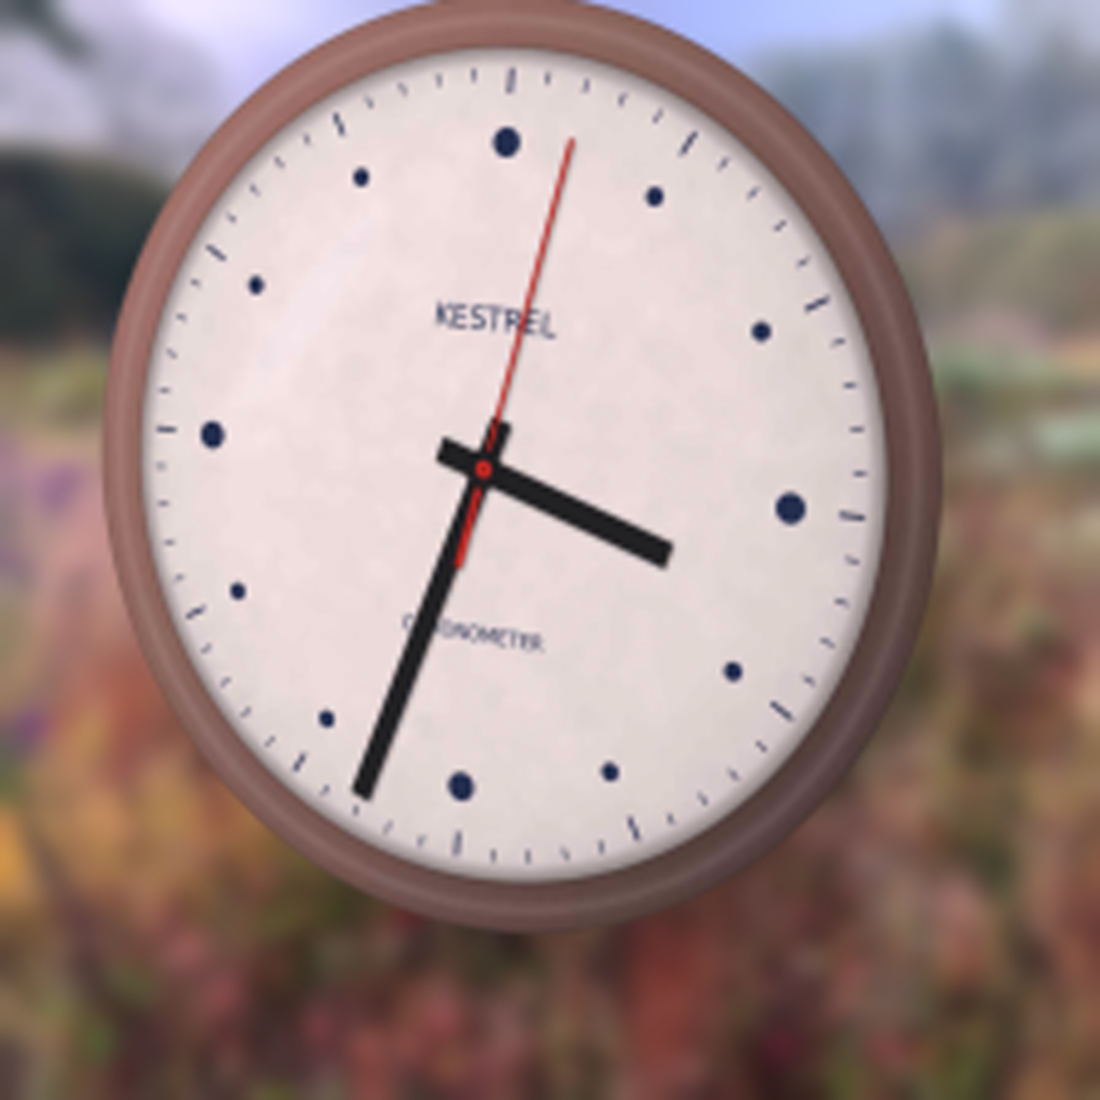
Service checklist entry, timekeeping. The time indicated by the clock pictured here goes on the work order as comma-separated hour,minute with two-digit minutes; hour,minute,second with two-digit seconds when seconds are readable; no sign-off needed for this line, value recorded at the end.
3,33,02
